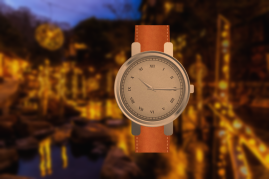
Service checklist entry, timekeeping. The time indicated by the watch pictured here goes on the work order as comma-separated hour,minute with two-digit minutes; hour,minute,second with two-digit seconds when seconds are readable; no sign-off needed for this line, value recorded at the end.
10,15
